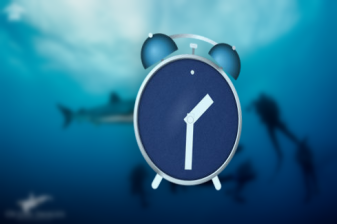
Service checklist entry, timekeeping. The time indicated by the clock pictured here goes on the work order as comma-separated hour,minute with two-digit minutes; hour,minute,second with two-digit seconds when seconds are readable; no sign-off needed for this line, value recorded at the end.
1,30
